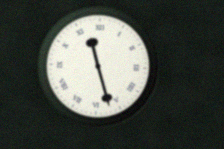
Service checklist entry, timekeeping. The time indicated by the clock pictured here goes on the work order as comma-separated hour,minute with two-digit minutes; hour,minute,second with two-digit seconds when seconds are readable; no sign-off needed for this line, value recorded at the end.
11,27
